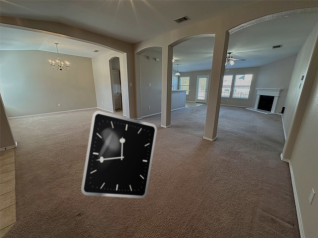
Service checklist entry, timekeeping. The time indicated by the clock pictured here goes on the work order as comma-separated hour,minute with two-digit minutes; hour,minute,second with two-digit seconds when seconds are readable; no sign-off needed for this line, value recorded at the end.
11,43
